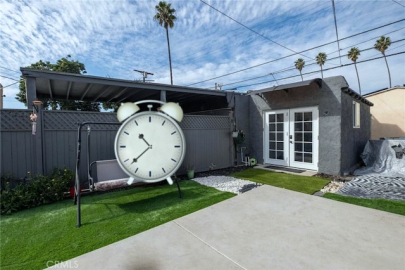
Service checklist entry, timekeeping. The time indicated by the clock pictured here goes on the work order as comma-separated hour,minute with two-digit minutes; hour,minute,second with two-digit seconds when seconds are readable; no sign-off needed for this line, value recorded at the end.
10,38
